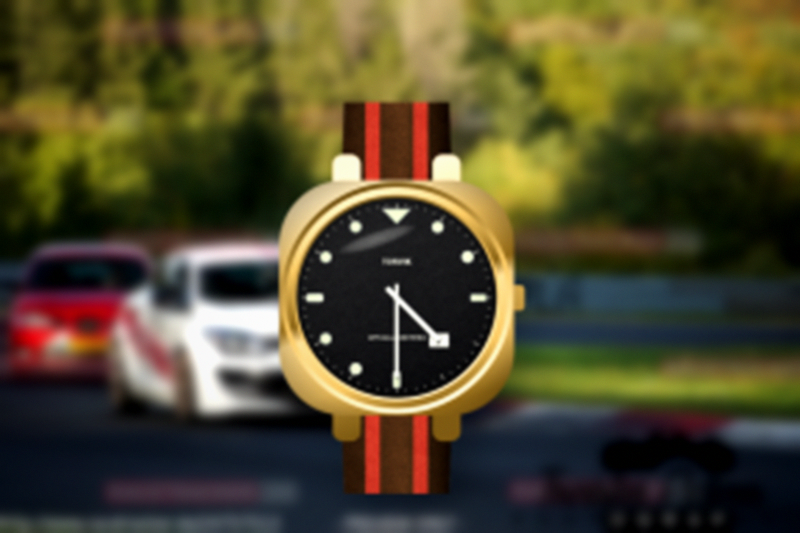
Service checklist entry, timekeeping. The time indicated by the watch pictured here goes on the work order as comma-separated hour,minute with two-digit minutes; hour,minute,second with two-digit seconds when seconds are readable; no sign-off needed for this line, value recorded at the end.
4,30
